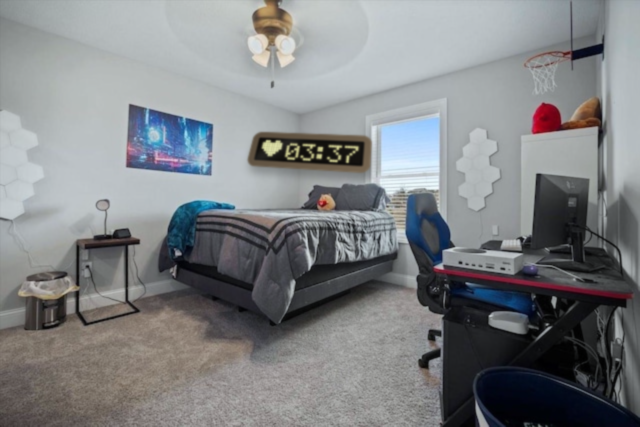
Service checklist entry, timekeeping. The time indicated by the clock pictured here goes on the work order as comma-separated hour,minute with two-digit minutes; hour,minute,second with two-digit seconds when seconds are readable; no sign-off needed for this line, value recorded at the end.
3,37
